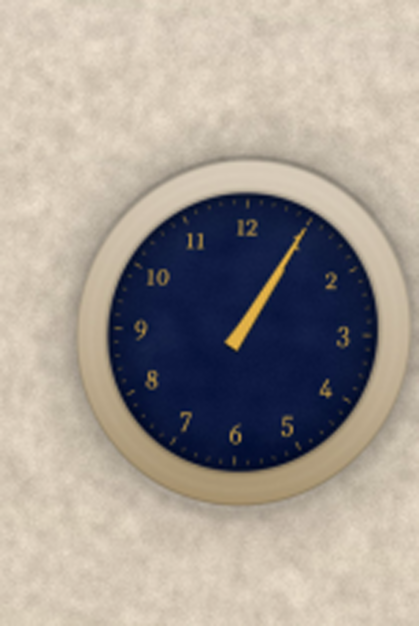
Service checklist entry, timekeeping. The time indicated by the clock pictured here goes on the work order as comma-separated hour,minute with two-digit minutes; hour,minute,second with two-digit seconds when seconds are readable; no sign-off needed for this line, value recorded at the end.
1,05
